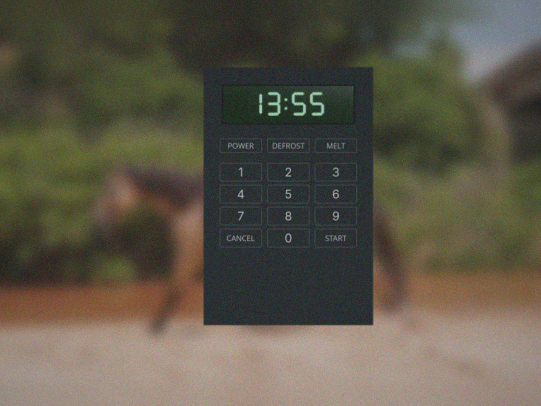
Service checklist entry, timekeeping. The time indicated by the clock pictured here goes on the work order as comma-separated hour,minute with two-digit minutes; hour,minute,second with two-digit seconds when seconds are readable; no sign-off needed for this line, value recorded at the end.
13,55
